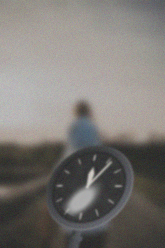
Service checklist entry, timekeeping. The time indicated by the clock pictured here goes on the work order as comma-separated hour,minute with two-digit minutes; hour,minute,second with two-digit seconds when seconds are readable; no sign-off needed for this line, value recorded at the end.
12,06
